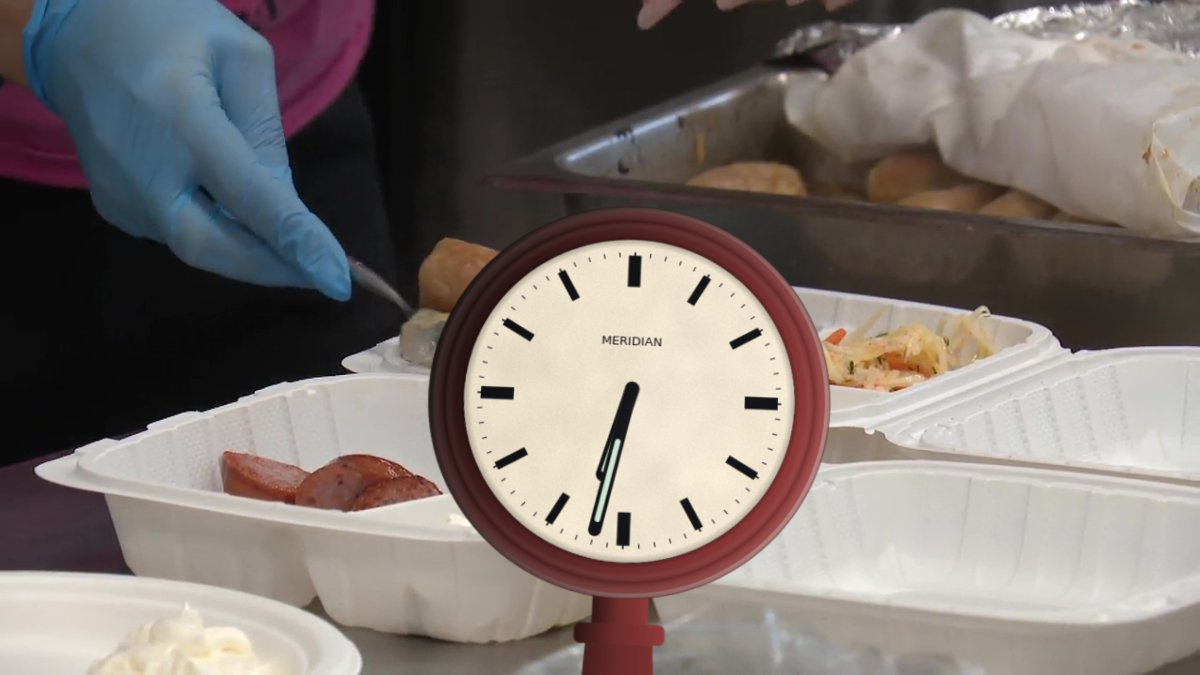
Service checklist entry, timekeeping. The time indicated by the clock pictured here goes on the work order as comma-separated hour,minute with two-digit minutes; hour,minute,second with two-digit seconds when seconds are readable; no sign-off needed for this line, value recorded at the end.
6,32
